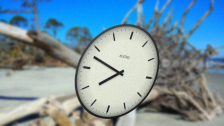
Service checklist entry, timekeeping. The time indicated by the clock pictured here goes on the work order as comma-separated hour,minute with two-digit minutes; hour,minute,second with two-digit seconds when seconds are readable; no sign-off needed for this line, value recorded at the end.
7,48
